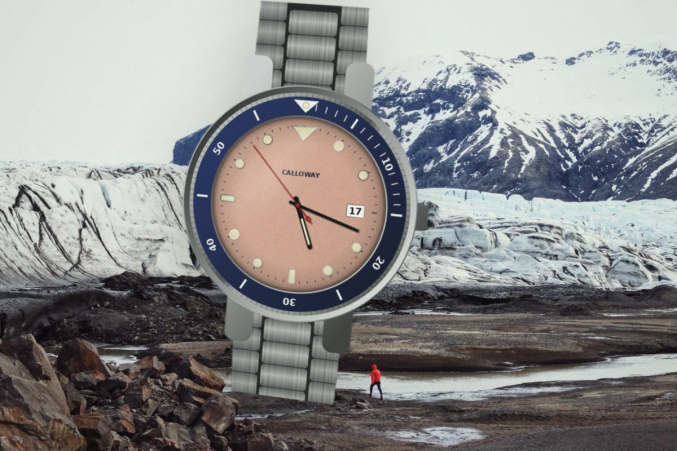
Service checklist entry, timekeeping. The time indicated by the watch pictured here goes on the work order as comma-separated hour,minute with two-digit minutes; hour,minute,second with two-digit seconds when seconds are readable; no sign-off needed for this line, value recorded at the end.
5,17,53
